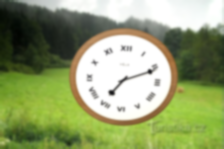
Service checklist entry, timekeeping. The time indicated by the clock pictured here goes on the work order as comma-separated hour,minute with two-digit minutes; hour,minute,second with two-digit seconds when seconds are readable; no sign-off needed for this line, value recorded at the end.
7,11
